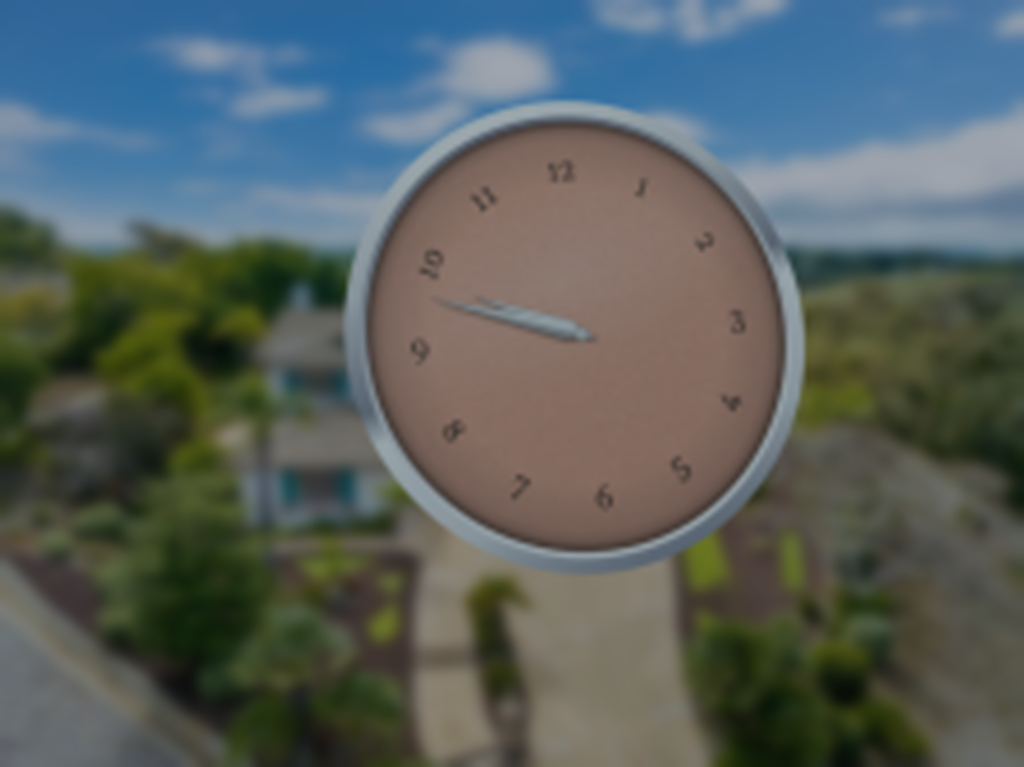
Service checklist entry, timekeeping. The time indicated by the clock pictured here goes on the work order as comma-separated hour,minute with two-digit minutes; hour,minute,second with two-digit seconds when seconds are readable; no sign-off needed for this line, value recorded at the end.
9,48
